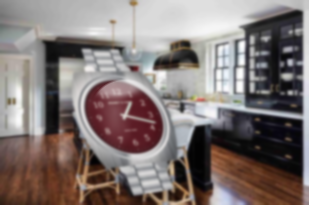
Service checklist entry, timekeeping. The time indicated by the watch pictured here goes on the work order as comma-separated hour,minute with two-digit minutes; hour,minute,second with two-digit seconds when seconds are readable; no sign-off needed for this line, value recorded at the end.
1,18
